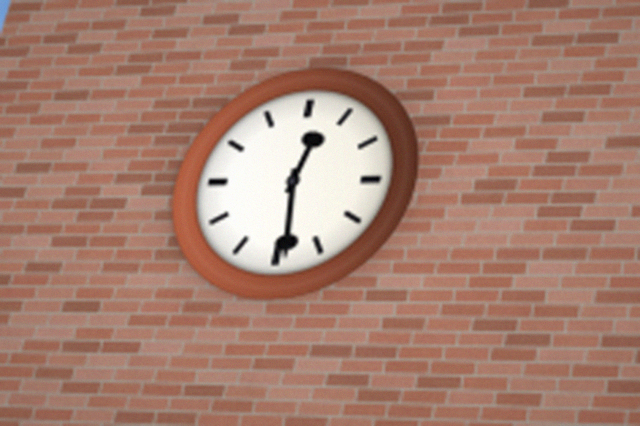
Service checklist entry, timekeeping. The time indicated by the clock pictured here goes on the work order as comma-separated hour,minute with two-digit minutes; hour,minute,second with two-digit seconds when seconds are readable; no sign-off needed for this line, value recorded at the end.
12,29
